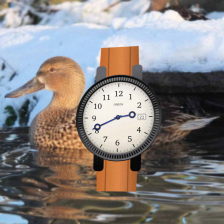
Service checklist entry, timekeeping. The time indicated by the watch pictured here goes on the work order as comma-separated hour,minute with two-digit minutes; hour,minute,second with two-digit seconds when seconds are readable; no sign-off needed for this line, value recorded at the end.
2,41
